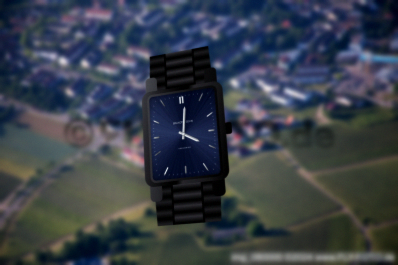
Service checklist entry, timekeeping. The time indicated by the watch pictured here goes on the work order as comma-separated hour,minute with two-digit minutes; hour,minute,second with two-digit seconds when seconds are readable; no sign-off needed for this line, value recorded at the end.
4,01
